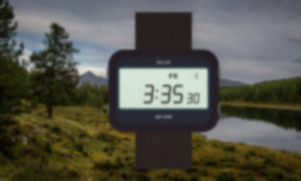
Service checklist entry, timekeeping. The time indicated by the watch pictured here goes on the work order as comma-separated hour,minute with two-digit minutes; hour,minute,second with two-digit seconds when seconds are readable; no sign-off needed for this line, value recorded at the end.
3,35
